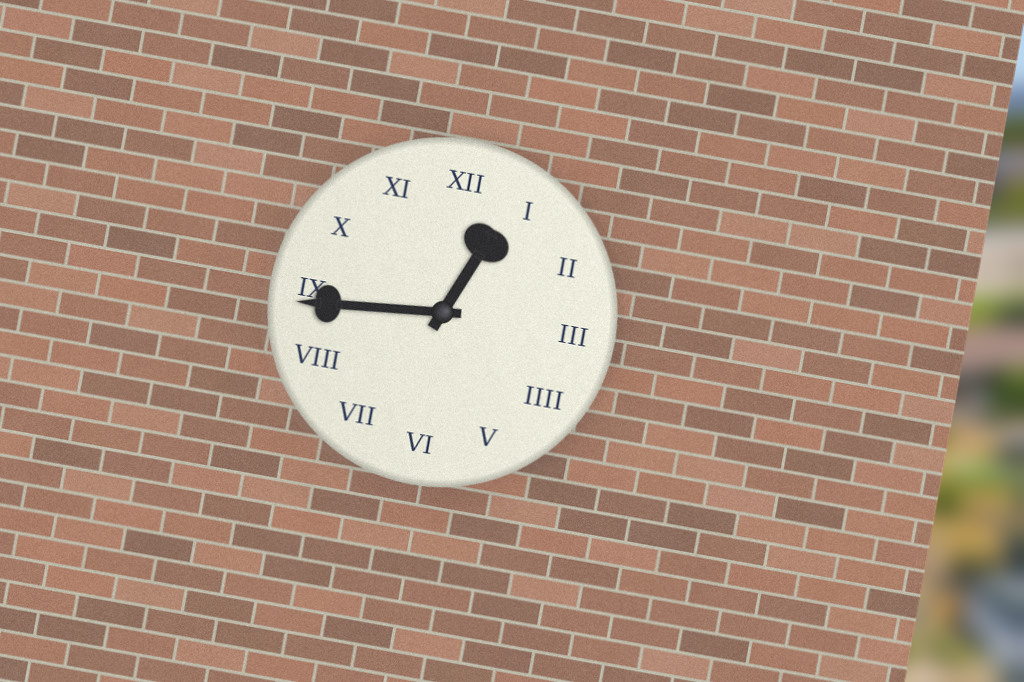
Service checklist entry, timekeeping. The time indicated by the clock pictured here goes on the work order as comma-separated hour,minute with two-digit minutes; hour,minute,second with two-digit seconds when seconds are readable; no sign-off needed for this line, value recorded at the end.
12,44
